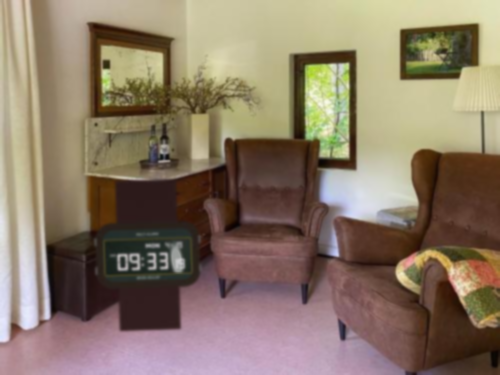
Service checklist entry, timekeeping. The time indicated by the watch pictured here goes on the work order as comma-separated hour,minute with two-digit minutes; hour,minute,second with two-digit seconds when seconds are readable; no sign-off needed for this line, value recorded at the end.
9,33
